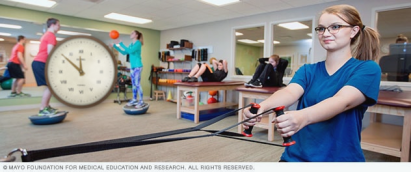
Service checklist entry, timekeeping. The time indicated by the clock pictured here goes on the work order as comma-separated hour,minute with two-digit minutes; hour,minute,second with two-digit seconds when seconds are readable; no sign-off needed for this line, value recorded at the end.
11,52
